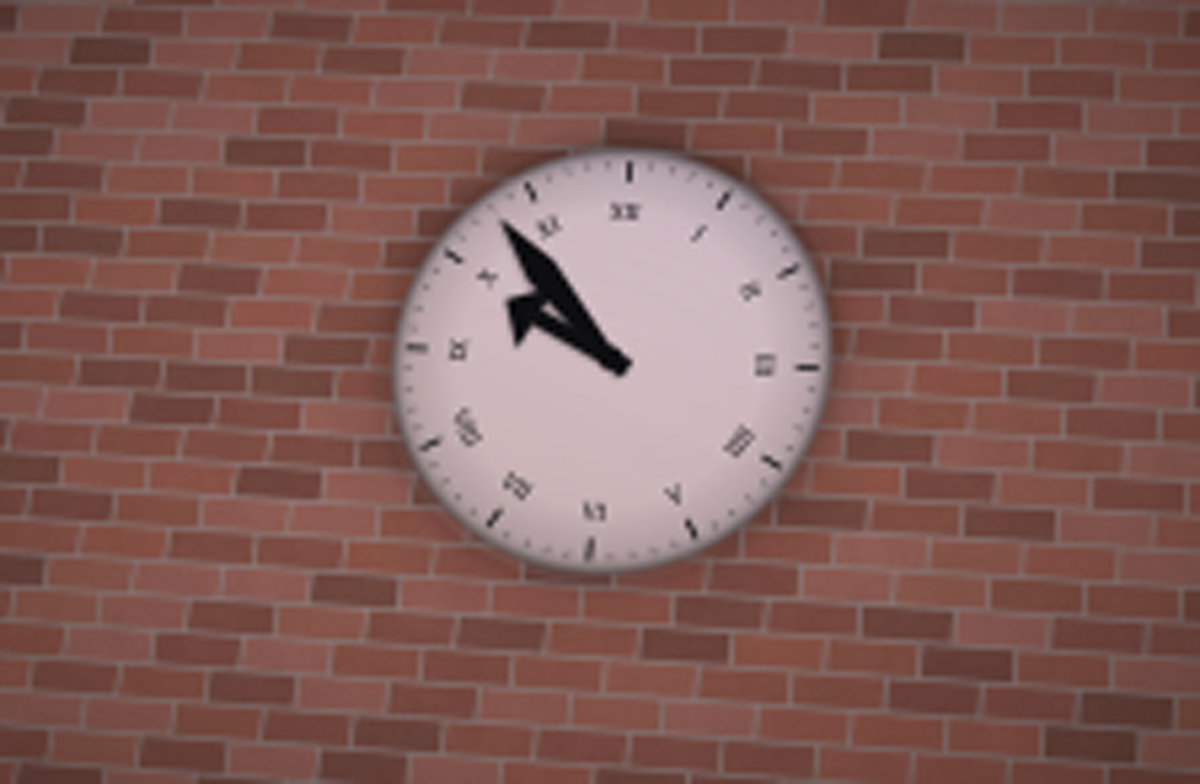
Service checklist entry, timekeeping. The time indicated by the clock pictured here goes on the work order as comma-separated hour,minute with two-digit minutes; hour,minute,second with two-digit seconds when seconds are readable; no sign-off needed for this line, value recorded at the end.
9,53
